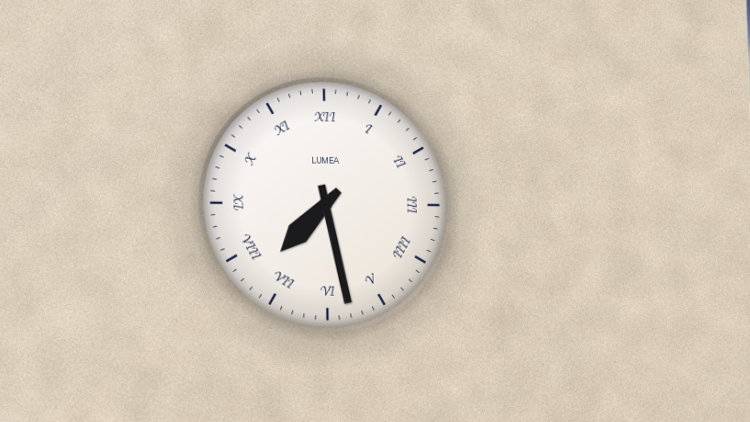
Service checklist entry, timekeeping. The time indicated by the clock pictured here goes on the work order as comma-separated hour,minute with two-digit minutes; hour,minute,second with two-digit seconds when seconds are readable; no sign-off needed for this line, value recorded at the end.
7,28
